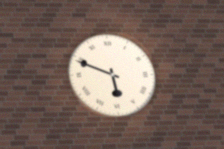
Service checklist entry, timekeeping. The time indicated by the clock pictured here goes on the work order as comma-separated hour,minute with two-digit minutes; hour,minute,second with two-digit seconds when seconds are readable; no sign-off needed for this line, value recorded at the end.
5,49
